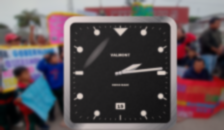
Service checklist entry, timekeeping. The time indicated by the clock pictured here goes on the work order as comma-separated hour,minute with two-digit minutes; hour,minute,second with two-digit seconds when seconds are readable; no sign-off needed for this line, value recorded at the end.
2,14
